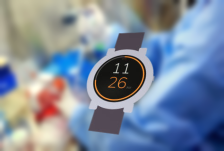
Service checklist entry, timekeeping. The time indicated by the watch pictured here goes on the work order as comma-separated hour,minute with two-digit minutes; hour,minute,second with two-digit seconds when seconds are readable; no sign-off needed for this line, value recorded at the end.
11,26
